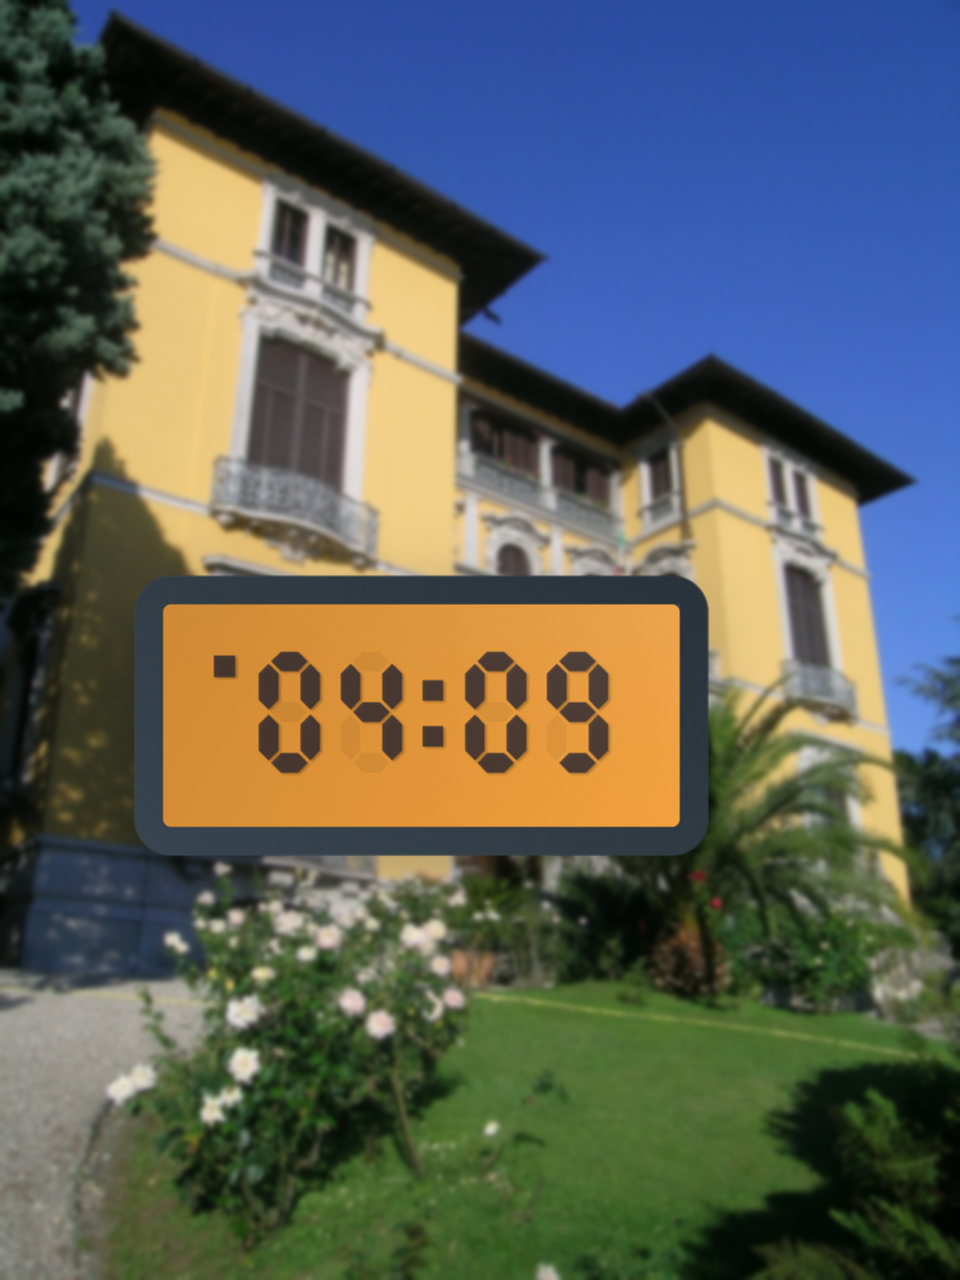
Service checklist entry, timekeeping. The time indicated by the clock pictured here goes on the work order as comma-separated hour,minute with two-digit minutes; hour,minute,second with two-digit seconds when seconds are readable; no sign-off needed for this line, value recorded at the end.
4,09
